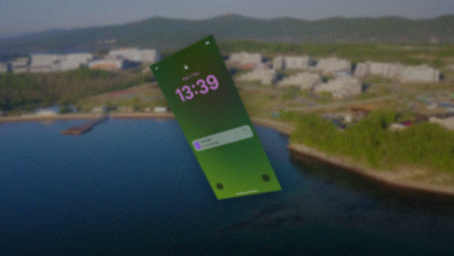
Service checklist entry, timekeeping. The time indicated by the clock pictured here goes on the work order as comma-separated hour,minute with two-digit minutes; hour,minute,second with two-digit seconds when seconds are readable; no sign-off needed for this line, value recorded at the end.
13,39
